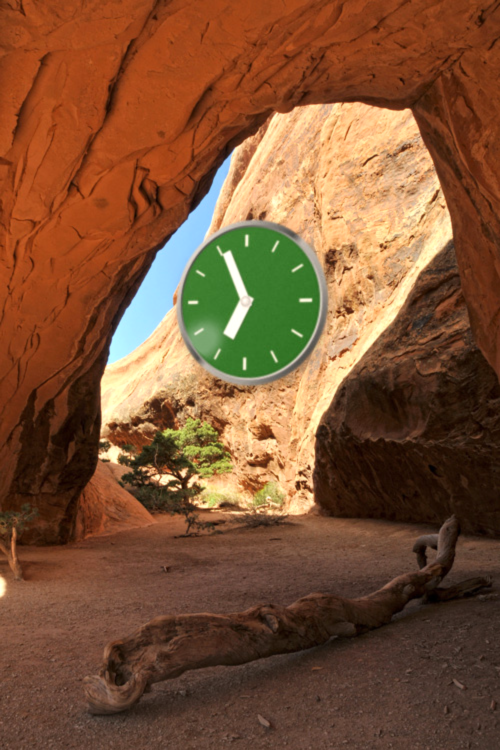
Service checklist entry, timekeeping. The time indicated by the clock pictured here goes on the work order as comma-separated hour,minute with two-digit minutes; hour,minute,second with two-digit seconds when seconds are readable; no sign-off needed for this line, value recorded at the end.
6,56
